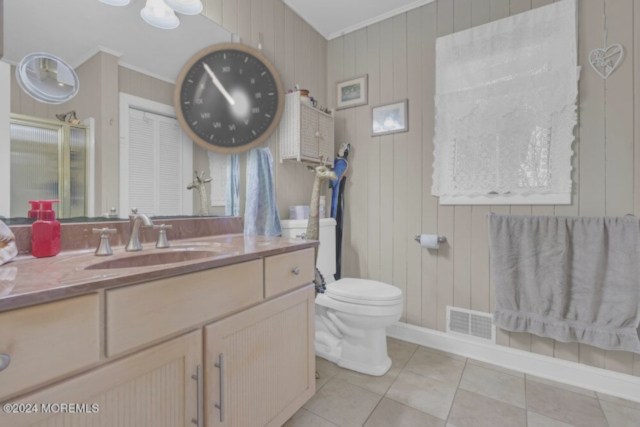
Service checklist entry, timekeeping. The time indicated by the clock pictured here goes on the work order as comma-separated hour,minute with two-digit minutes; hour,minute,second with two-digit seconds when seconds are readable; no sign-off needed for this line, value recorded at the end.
10,55
